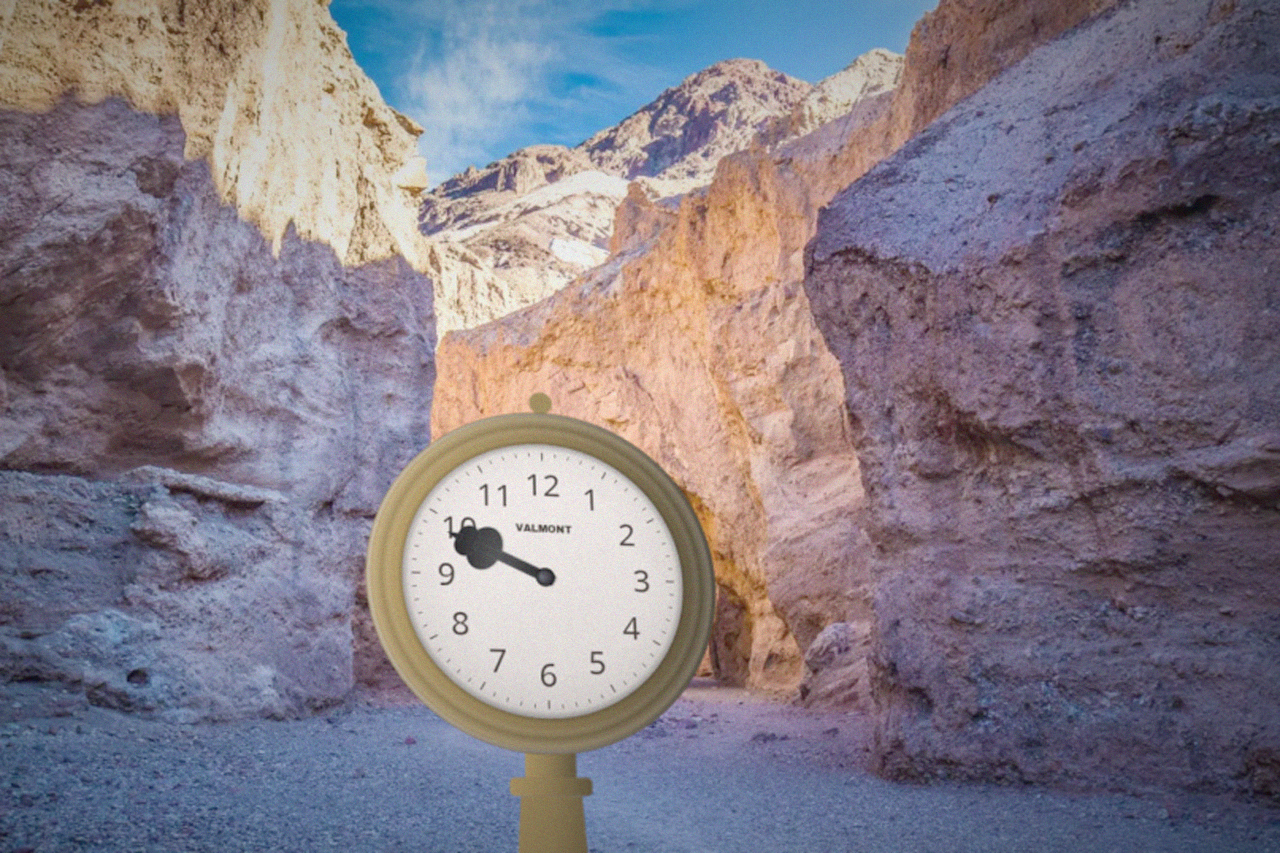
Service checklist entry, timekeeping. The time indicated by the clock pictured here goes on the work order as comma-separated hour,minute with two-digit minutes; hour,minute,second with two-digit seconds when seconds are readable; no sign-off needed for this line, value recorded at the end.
9,49
